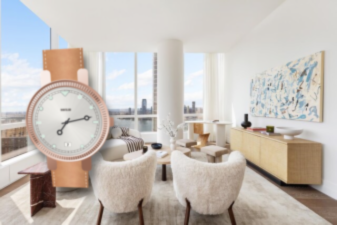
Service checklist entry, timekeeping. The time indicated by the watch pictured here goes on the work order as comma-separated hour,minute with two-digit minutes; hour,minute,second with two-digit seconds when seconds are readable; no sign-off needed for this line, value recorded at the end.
7,13
